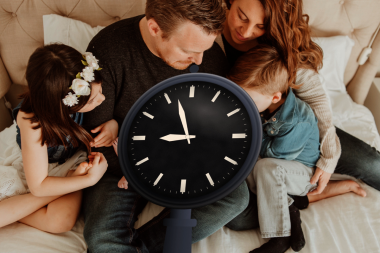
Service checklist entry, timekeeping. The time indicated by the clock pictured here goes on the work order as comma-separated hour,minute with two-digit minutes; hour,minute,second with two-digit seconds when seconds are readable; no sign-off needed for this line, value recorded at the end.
8,57
